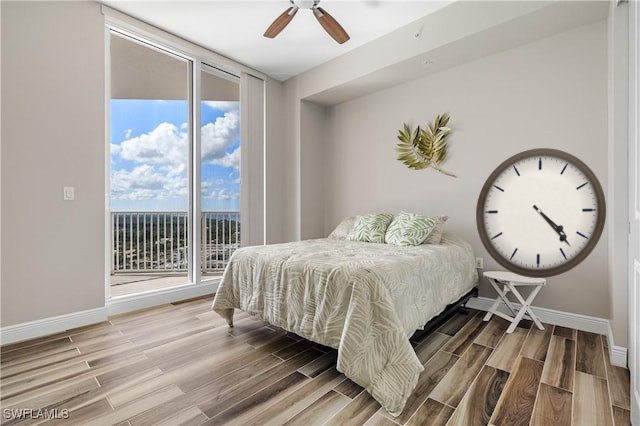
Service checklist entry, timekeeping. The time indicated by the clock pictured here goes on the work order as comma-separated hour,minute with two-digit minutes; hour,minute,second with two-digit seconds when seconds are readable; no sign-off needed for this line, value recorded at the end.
4,23
